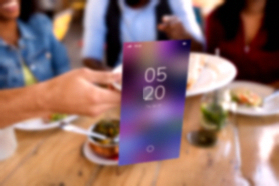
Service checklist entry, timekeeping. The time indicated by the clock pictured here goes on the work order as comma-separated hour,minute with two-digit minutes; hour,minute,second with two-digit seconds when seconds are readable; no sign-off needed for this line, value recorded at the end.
5,20
